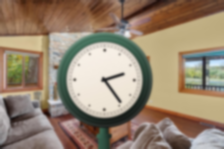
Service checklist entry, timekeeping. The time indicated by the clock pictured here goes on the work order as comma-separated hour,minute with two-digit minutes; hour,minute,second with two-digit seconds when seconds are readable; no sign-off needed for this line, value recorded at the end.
2,24
